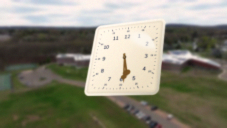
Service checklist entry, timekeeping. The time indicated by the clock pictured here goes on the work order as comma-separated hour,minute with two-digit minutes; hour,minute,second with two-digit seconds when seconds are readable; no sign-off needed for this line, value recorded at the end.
5,29
